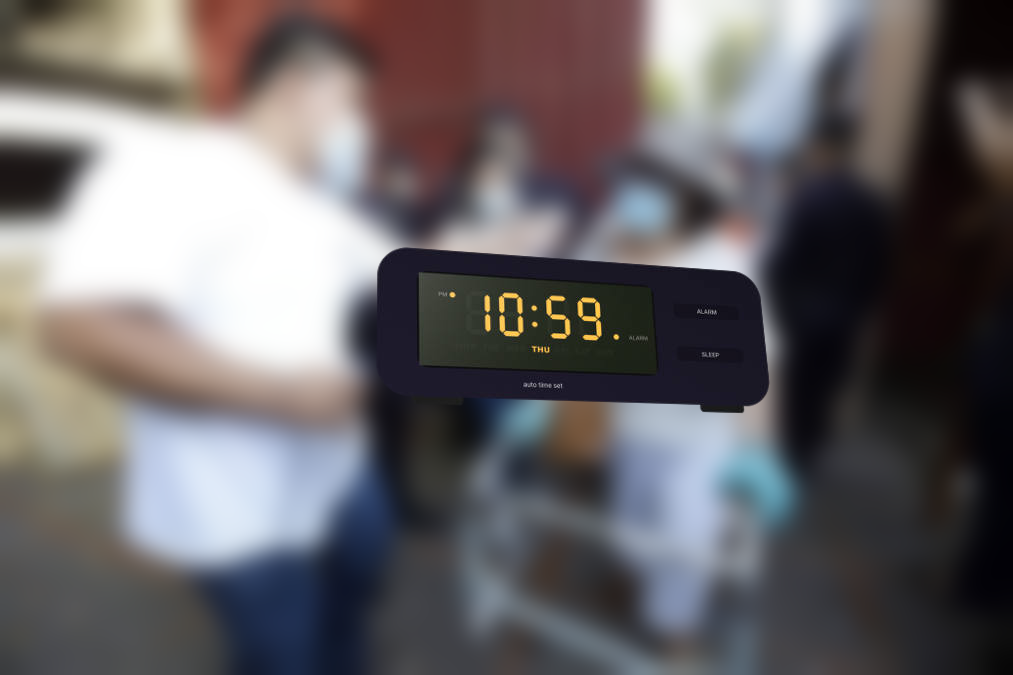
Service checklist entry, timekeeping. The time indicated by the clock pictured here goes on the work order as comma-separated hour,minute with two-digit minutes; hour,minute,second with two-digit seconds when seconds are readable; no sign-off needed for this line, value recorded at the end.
10,59
